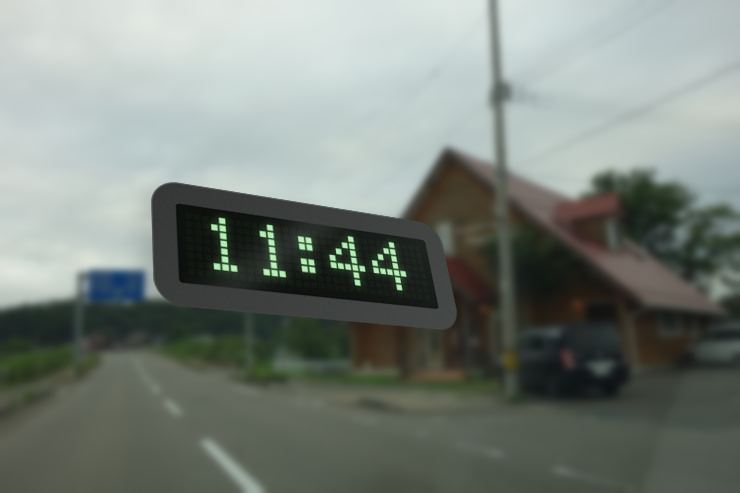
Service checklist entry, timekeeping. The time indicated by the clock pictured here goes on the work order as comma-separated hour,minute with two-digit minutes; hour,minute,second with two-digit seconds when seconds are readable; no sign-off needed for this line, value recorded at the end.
11,44
